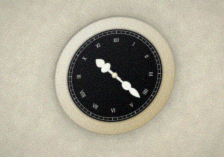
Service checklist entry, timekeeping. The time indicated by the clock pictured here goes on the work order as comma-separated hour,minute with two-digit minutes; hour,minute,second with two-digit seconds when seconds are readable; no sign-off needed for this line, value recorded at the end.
10,22
